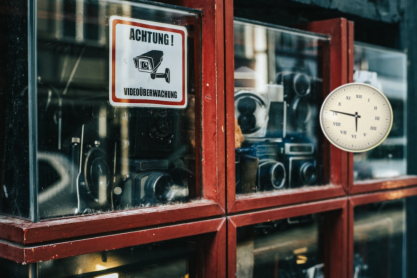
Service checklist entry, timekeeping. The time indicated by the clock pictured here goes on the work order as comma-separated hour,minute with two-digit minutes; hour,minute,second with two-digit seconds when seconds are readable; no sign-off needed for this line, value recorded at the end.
5,46
